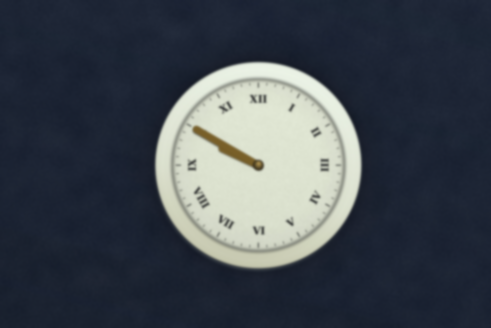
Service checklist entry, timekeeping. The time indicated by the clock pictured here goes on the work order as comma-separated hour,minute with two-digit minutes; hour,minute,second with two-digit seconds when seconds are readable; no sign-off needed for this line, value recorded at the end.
9,50
